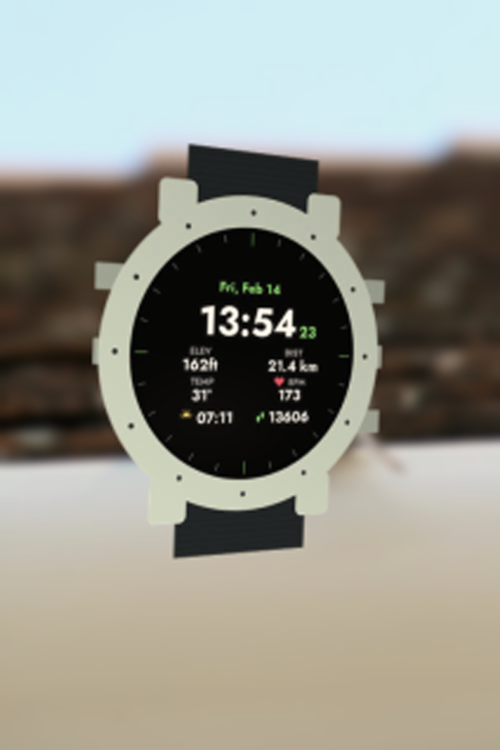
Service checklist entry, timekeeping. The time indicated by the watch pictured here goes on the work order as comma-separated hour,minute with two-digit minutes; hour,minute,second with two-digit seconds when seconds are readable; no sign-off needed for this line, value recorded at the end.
13,54
